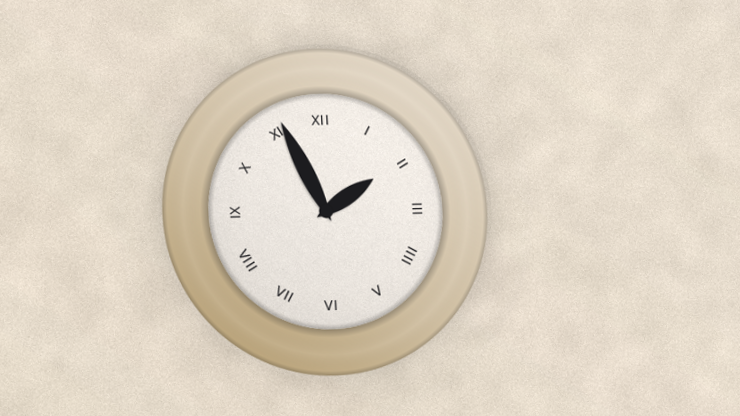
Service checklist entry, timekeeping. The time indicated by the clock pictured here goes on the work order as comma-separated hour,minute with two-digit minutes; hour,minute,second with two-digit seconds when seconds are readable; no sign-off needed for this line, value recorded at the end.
1,56
